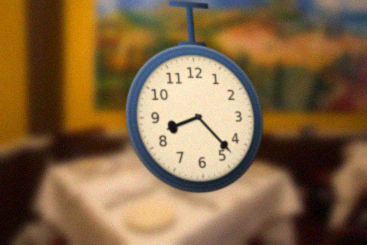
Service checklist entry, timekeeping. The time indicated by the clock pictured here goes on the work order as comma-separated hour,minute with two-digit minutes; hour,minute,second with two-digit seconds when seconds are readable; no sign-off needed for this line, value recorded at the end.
8,23
